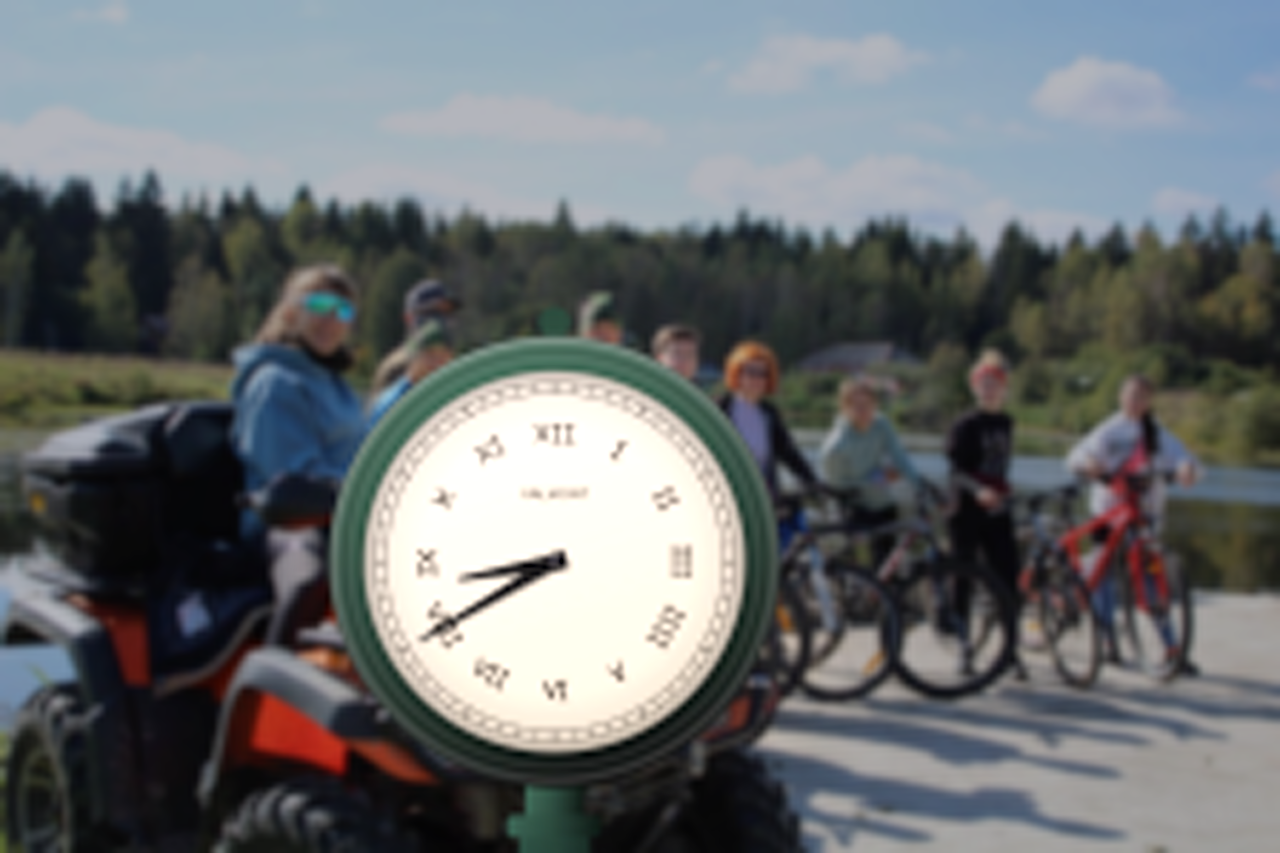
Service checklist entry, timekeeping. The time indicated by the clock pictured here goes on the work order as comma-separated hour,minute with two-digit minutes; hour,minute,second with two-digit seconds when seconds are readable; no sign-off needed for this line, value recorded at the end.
8,40
